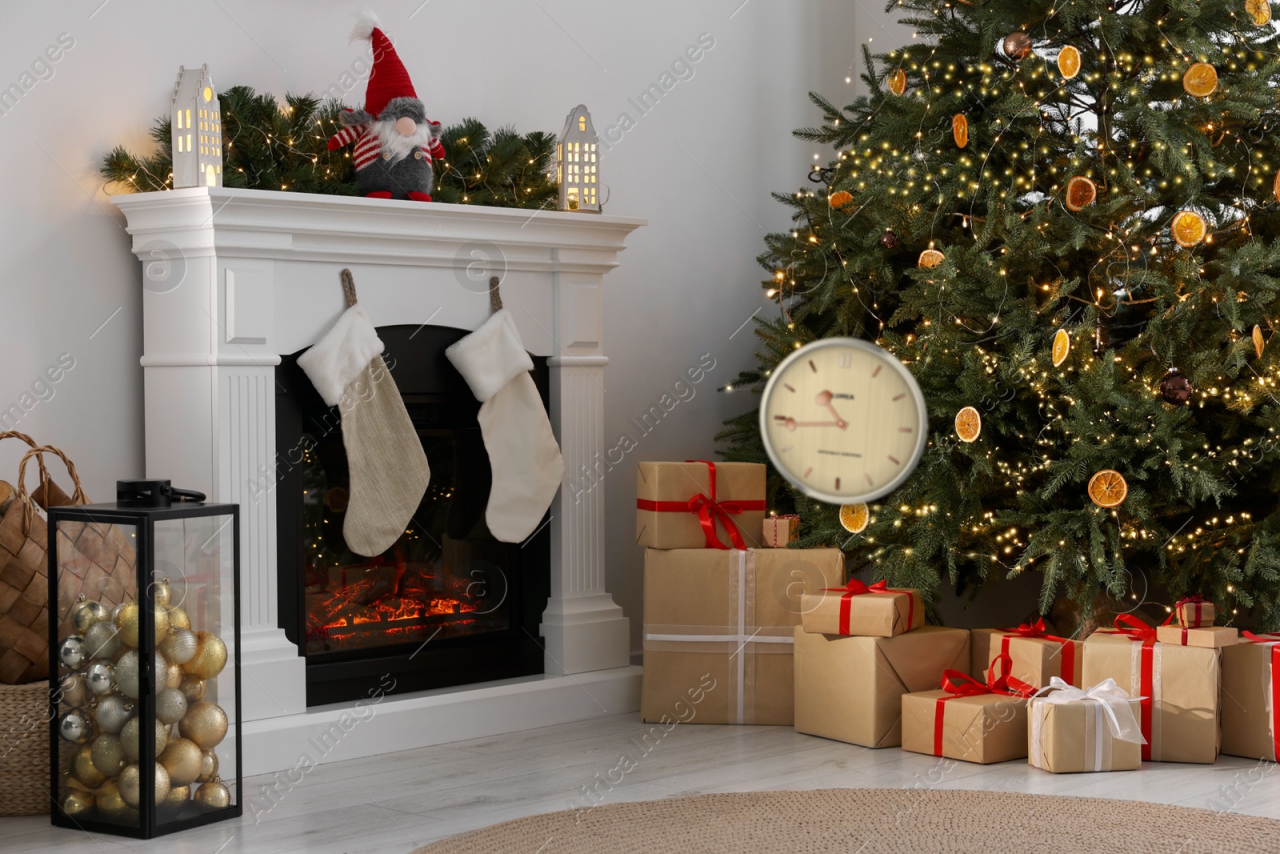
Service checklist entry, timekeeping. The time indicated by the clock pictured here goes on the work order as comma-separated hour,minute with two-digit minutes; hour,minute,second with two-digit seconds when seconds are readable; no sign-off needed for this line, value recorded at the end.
10,44
